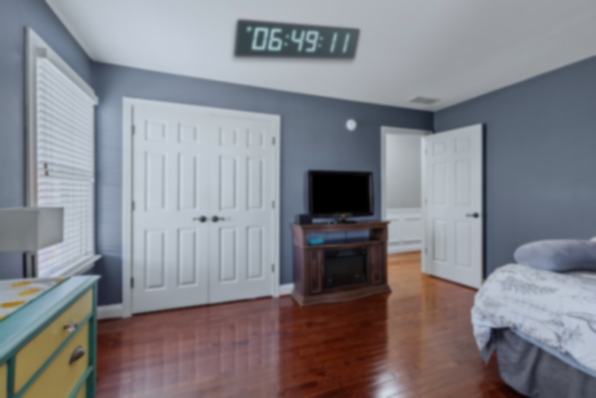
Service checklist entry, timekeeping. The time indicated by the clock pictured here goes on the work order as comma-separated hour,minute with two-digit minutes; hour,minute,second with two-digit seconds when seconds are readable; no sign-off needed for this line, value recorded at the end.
6,49,11
